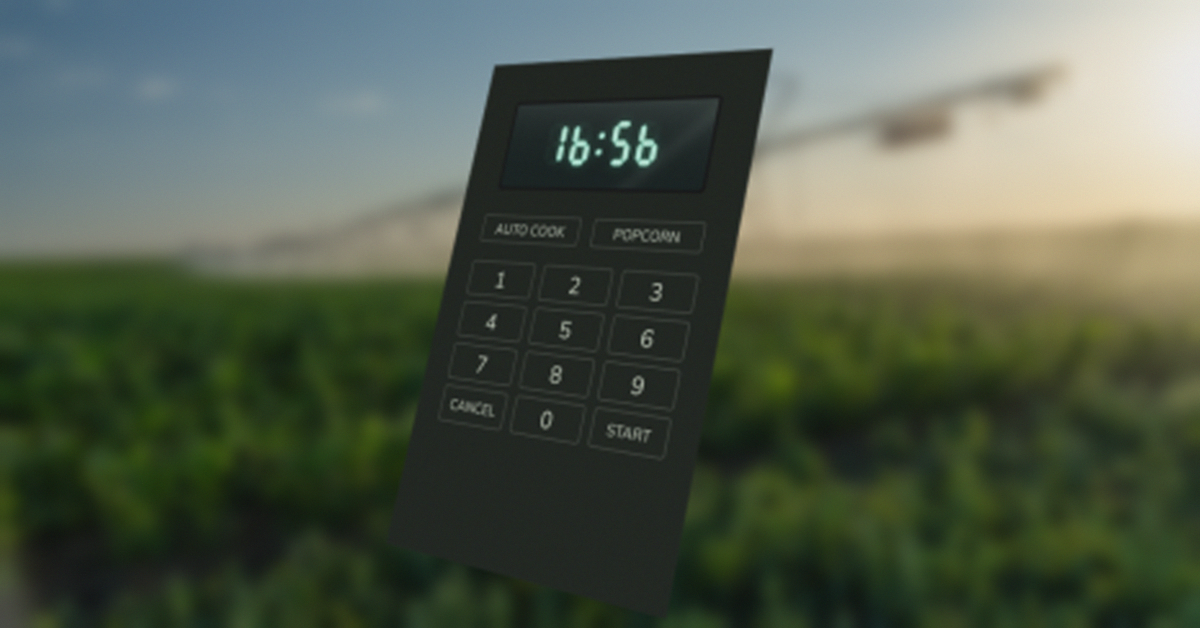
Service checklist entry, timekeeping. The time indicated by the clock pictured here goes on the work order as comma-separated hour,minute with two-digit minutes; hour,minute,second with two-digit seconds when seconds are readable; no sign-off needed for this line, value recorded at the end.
16,56
